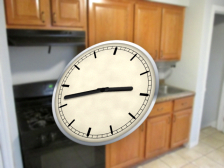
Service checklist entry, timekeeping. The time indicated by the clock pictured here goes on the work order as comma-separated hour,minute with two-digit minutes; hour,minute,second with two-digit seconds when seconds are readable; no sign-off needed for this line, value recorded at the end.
2,42
